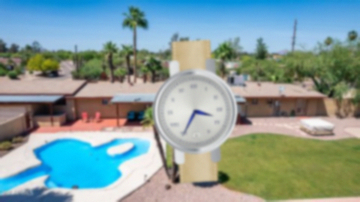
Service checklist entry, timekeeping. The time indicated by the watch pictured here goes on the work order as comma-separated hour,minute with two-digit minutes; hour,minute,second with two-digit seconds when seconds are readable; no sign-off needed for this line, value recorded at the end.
3,35
